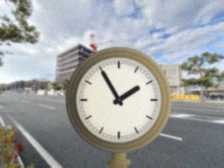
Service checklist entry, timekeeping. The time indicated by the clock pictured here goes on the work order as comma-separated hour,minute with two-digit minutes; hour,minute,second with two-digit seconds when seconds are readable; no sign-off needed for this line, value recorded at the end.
1,55
